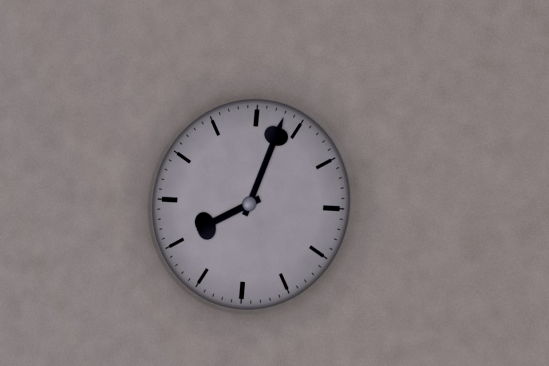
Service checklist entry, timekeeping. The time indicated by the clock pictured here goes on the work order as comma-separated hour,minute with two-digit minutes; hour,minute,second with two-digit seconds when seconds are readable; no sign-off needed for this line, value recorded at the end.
8,03
